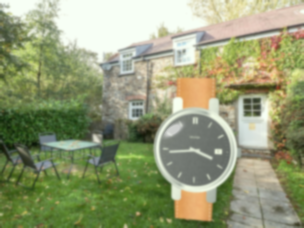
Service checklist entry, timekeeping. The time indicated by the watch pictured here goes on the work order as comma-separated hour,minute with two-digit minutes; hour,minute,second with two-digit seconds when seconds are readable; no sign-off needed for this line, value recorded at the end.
3,44
